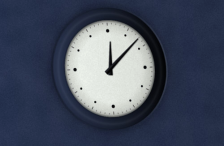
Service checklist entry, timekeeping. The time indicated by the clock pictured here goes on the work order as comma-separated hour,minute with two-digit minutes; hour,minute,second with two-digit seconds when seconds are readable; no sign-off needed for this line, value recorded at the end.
12,08
